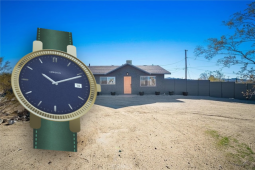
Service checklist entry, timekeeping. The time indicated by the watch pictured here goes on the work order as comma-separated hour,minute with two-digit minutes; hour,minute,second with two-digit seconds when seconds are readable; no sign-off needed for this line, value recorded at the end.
10,11
